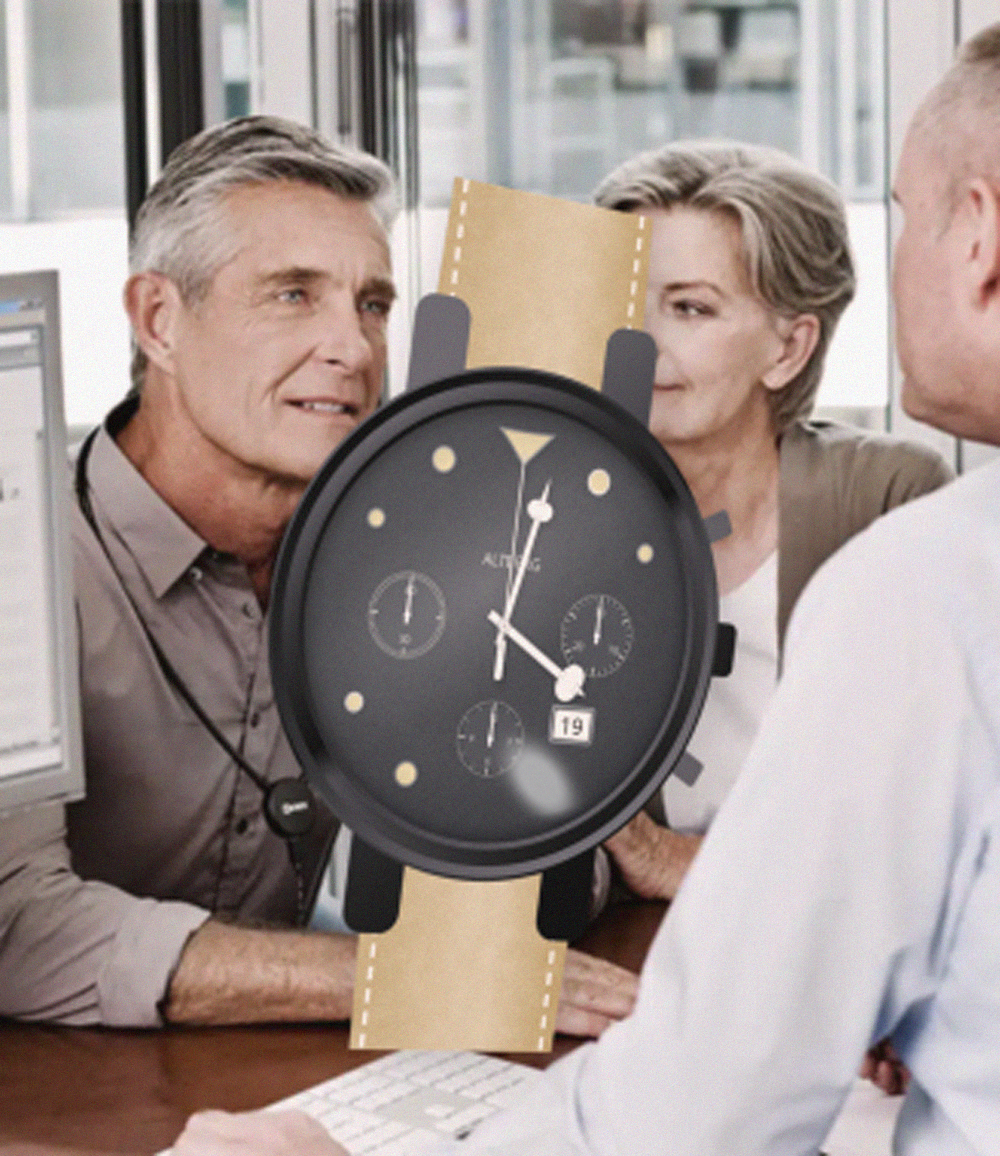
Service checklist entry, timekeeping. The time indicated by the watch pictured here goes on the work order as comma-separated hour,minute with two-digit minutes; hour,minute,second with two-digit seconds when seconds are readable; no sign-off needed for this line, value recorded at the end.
4,02
